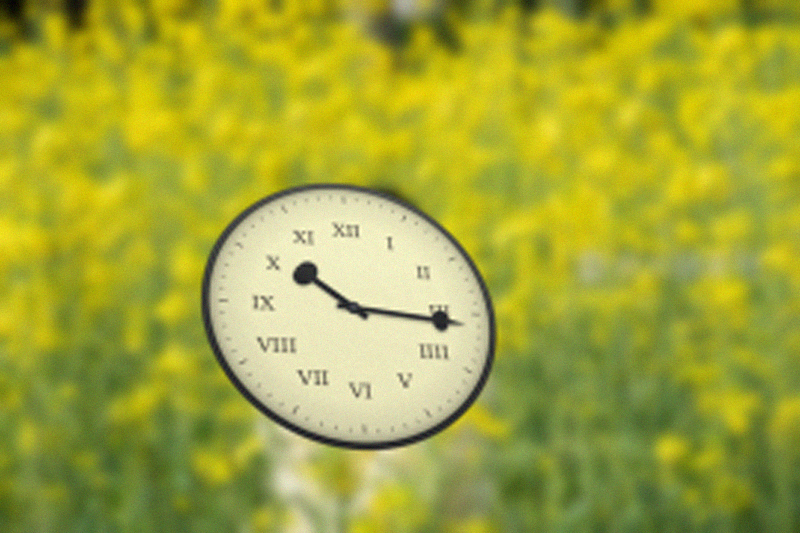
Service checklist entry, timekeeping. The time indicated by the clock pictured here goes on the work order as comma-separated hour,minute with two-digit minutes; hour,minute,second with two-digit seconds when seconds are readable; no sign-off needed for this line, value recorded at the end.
10,16
